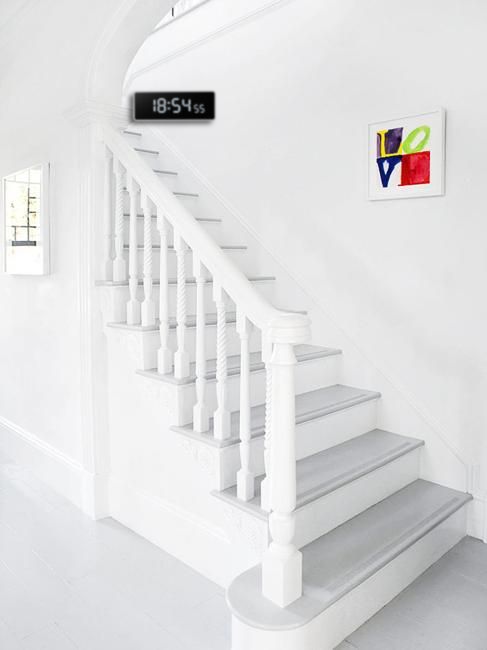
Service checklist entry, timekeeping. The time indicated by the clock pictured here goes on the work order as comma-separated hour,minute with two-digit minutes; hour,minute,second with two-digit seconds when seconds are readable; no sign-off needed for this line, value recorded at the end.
18,54
